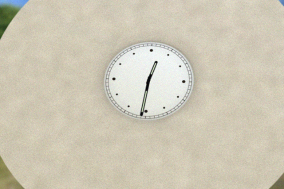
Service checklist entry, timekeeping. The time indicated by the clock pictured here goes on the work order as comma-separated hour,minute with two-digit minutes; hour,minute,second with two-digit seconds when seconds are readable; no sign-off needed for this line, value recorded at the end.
12,31
